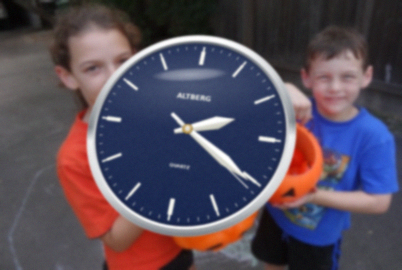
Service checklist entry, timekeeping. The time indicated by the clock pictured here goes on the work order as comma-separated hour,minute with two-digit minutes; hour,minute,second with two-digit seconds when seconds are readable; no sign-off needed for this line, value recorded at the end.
2,20,21
